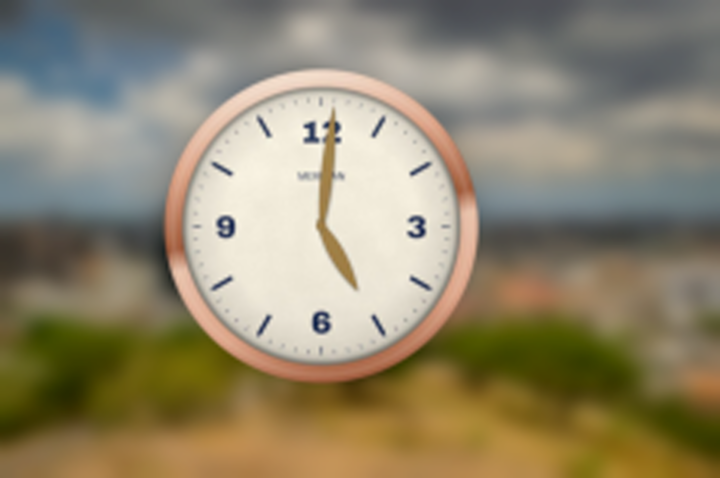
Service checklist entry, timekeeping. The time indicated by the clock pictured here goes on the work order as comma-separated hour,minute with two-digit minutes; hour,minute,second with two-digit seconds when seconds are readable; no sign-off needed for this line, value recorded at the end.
5,01
